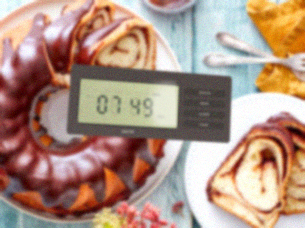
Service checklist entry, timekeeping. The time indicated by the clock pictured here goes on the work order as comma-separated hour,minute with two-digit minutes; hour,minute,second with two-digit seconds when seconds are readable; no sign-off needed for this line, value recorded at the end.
7,49
